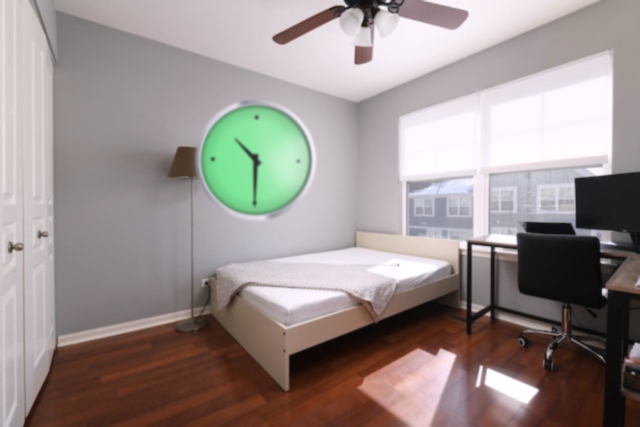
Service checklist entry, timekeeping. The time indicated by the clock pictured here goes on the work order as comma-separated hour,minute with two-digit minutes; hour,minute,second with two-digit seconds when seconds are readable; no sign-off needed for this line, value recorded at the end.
10,30
